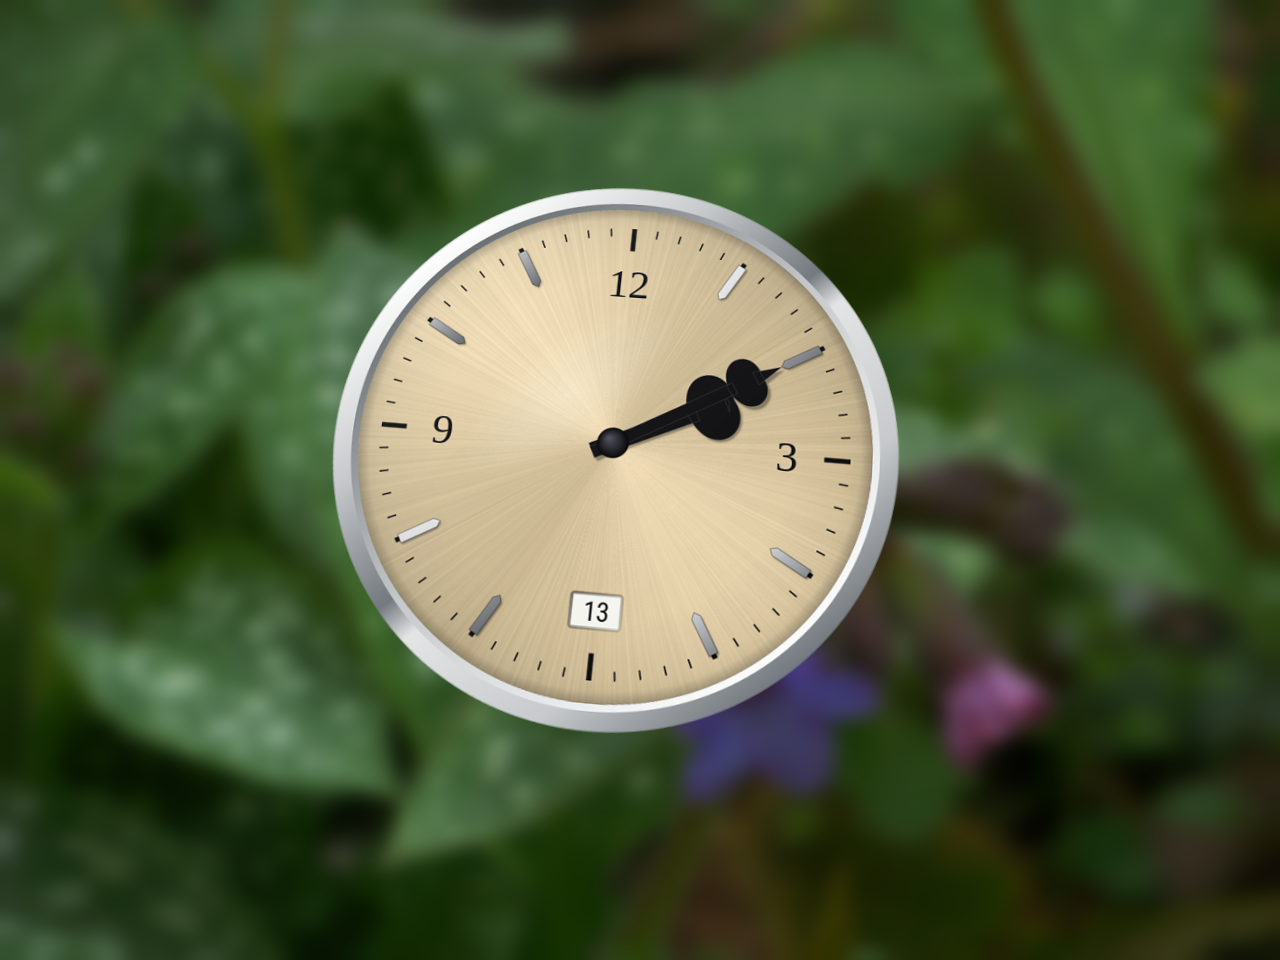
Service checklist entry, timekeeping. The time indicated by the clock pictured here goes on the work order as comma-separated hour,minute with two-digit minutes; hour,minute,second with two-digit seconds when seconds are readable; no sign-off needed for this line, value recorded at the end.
2,10
